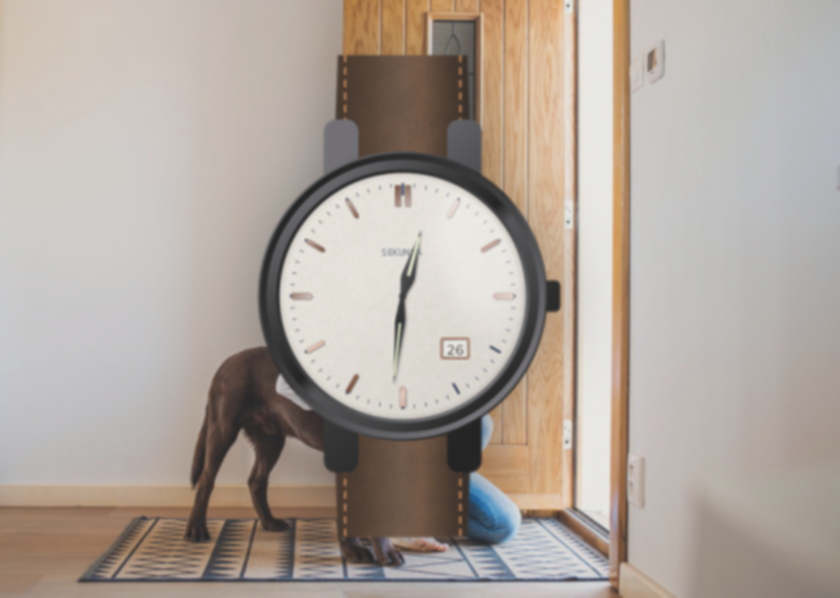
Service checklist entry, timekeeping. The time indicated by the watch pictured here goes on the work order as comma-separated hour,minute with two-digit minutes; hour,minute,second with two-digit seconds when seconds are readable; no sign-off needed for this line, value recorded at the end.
12,31
